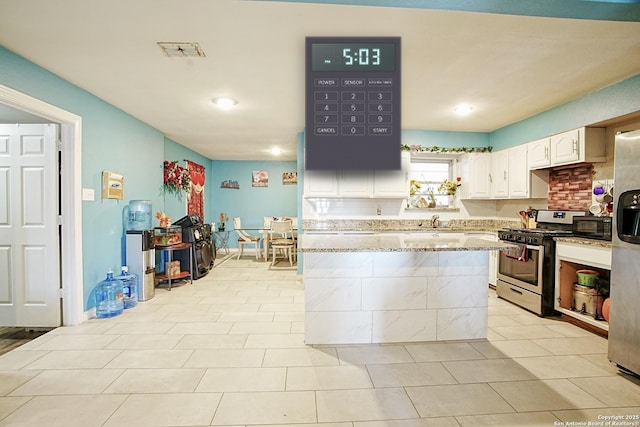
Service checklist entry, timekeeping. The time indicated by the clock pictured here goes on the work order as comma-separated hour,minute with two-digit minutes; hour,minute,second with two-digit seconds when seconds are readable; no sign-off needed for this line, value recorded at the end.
5,03
